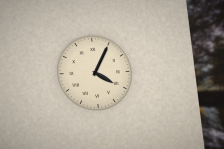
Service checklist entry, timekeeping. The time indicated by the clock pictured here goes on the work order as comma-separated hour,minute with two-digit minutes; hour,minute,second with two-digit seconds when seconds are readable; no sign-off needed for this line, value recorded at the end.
4,05
